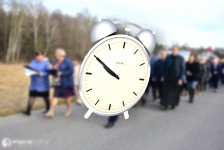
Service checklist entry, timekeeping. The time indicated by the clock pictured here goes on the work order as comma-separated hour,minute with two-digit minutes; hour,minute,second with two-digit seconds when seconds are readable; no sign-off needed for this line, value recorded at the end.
9,50
